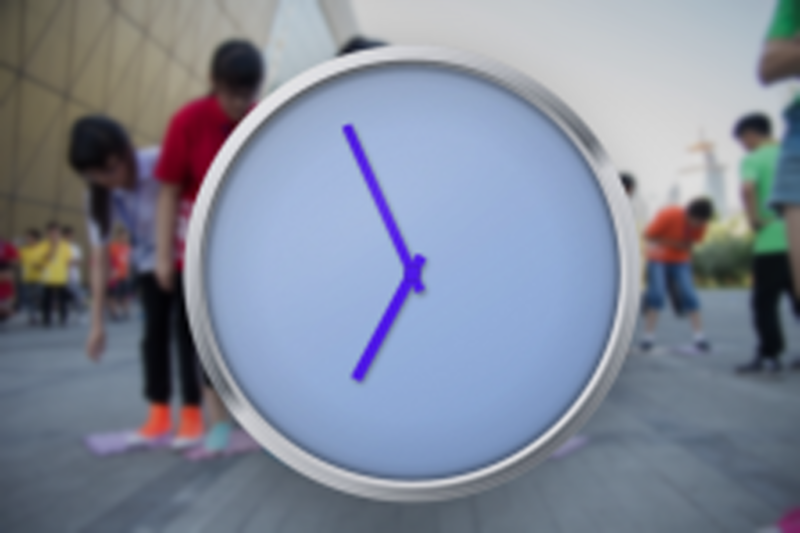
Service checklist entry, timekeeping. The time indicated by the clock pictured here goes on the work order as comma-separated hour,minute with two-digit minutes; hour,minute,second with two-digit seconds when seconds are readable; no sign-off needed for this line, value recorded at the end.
6,56
